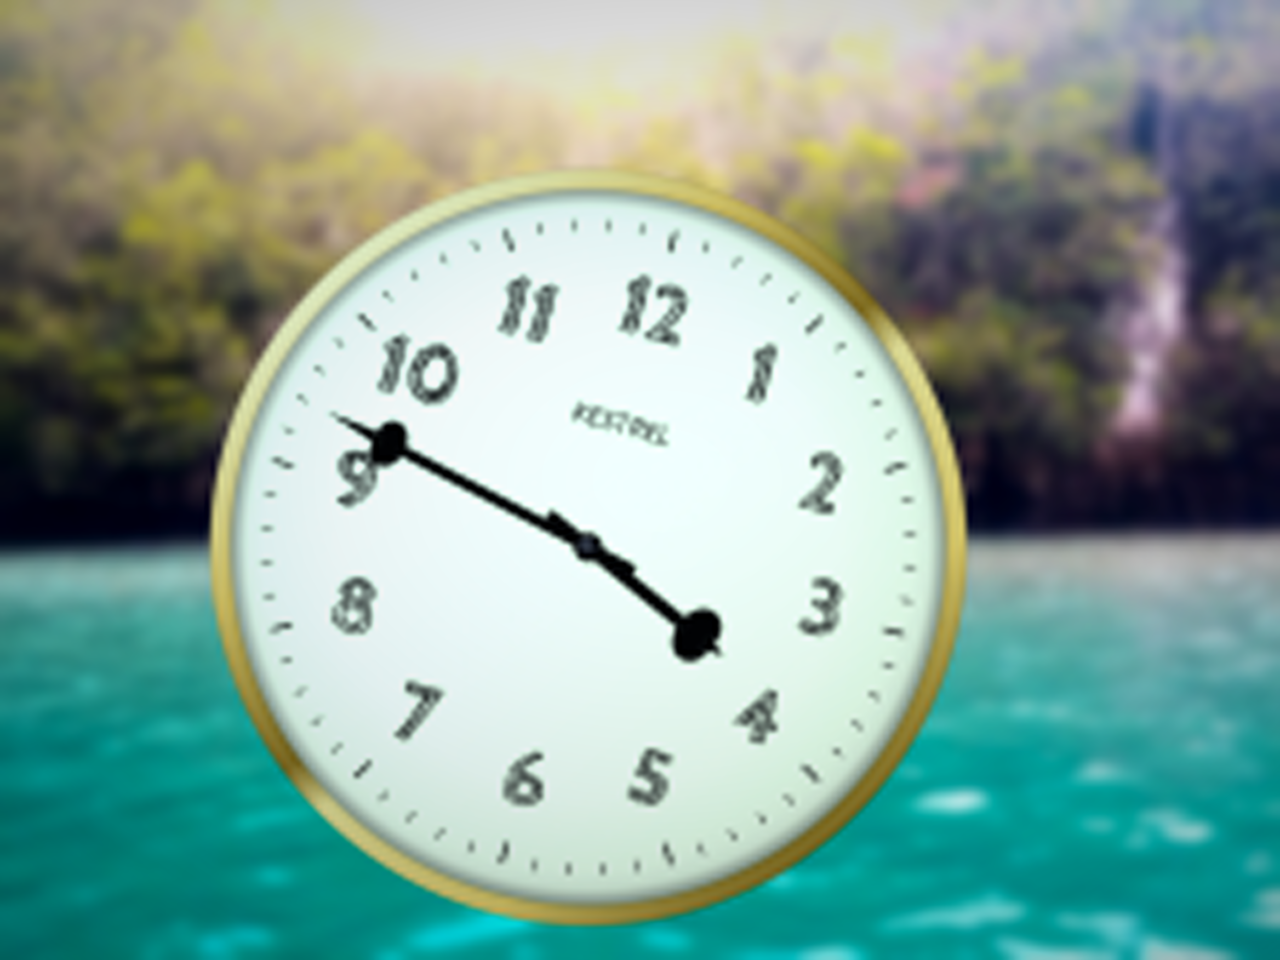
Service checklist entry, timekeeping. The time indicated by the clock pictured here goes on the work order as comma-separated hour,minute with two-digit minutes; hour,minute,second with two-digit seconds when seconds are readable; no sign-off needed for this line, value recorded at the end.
3,47
